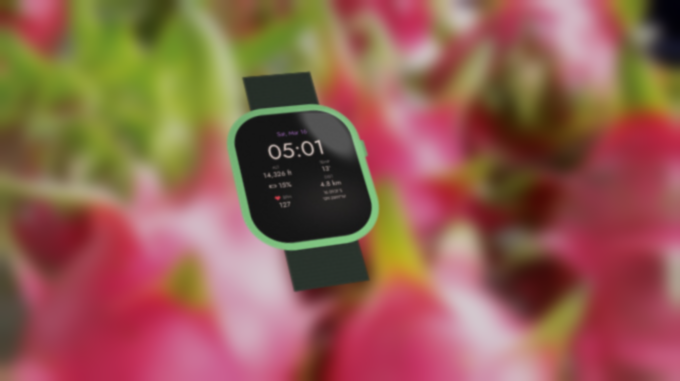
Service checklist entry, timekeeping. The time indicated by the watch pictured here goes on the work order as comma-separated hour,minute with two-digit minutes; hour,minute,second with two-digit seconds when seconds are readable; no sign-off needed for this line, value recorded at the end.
5,01
